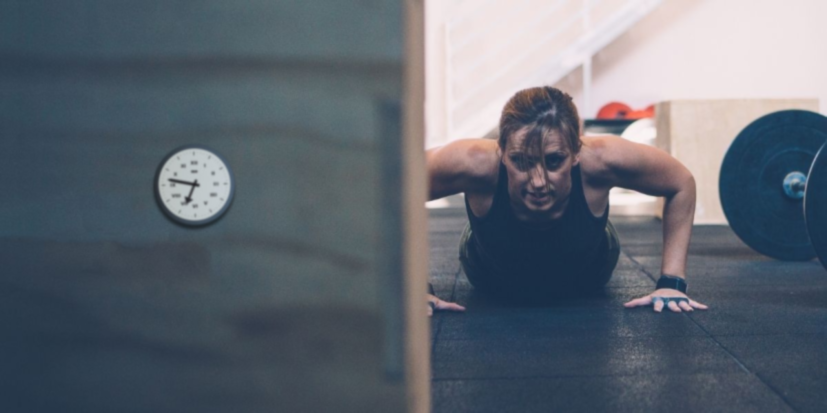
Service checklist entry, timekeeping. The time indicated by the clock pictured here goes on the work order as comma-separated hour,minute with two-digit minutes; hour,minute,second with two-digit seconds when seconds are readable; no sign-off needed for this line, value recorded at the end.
6,47
